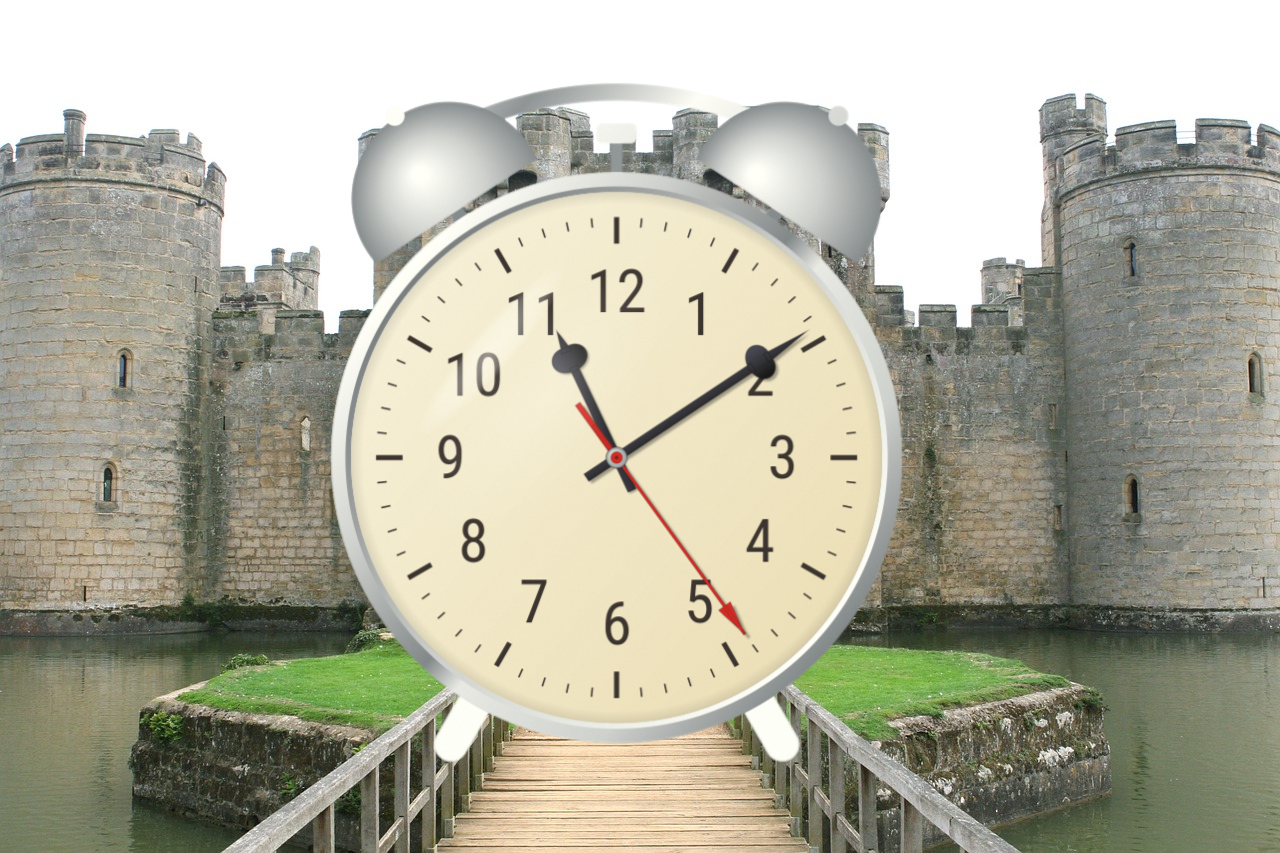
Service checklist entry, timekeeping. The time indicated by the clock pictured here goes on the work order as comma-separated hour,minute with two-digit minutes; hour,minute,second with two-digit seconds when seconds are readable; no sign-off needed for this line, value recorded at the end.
11,09,24
